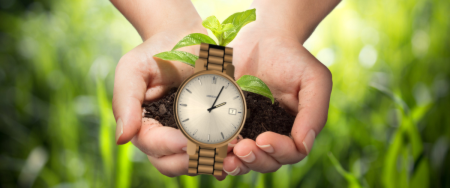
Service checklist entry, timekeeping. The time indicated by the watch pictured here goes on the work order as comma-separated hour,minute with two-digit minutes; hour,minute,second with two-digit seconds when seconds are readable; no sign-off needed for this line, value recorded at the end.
2,04
